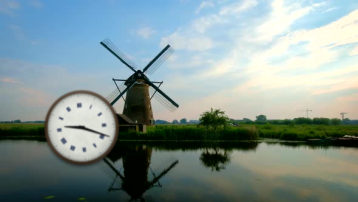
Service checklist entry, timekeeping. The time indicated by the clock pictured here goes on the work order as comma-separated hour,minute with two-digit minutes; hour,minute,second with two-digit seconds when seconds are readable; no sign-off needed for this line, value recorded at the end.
9,19
